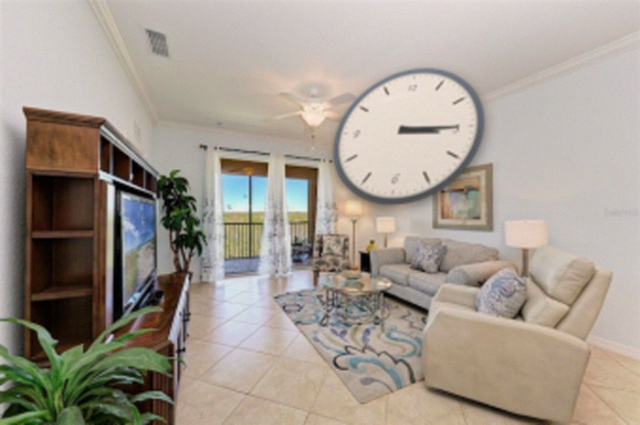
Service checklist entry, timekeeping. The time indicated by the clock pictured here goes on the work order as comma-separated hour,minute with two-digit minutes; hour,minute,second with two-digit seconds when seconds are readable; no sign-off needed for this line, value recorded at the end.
3,15
